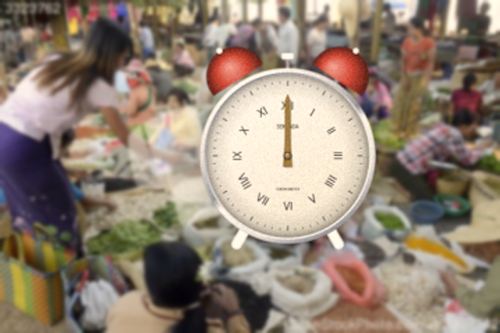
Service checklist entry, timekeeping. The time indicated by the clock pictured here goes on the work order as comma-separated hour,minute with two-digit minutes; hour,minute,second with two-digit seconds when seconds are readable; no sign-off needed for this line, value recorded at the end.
12,00
